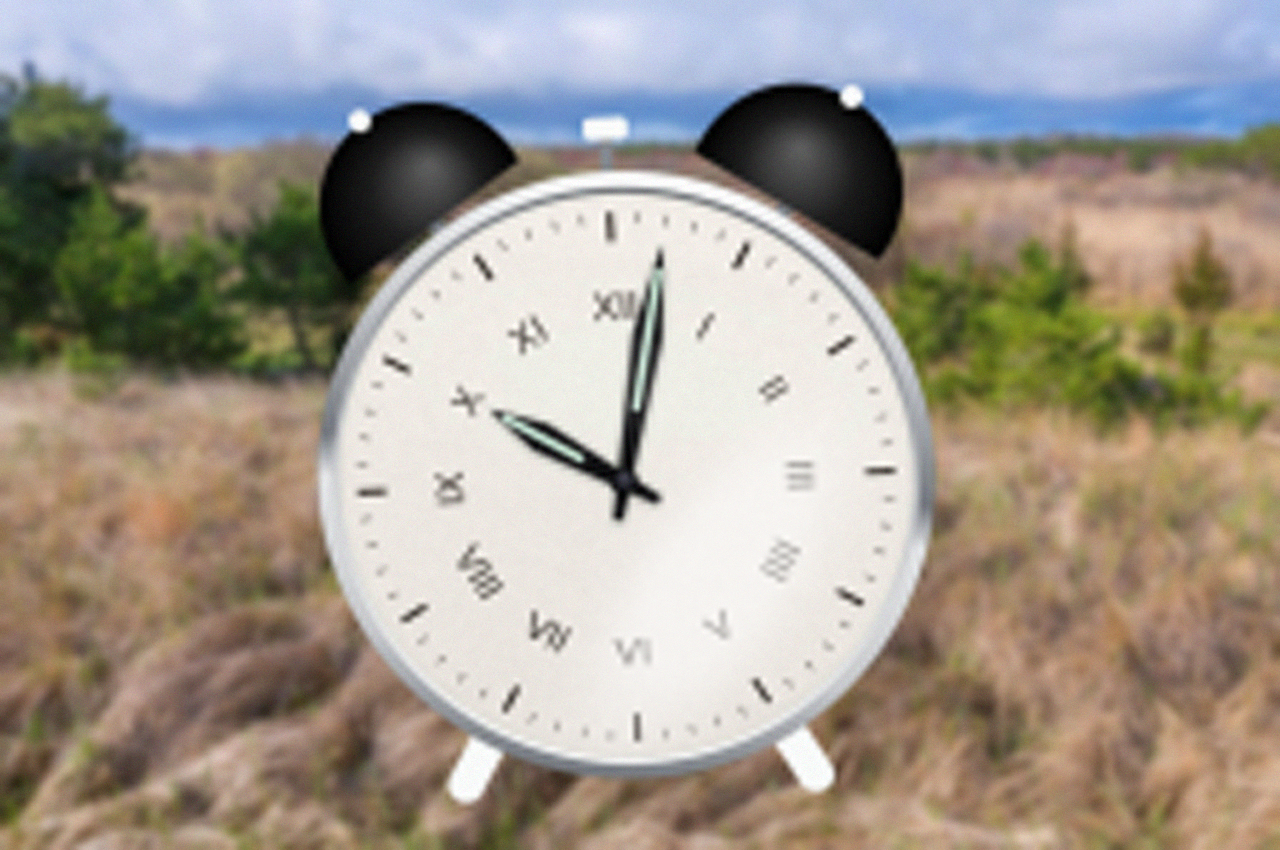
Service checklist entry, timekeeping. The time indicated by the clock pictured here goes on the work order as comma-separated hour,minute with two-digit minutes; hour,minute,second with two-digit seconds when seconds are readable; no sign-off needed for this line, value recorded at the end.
10,02
